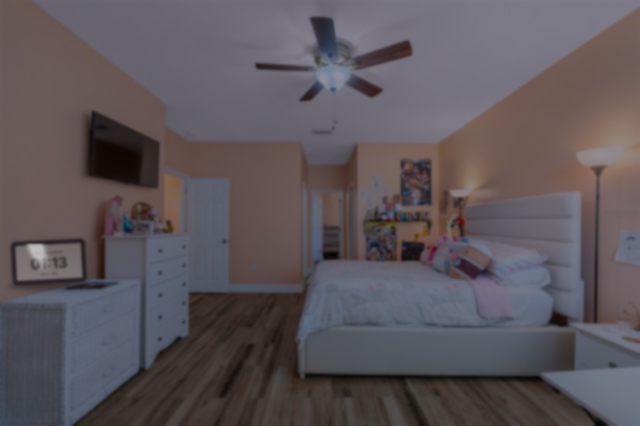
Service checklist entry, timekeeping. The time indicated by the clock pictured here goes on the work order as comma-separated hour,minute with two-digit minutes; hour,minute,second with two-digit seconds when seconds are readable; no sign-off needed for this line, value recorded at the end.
1,13
